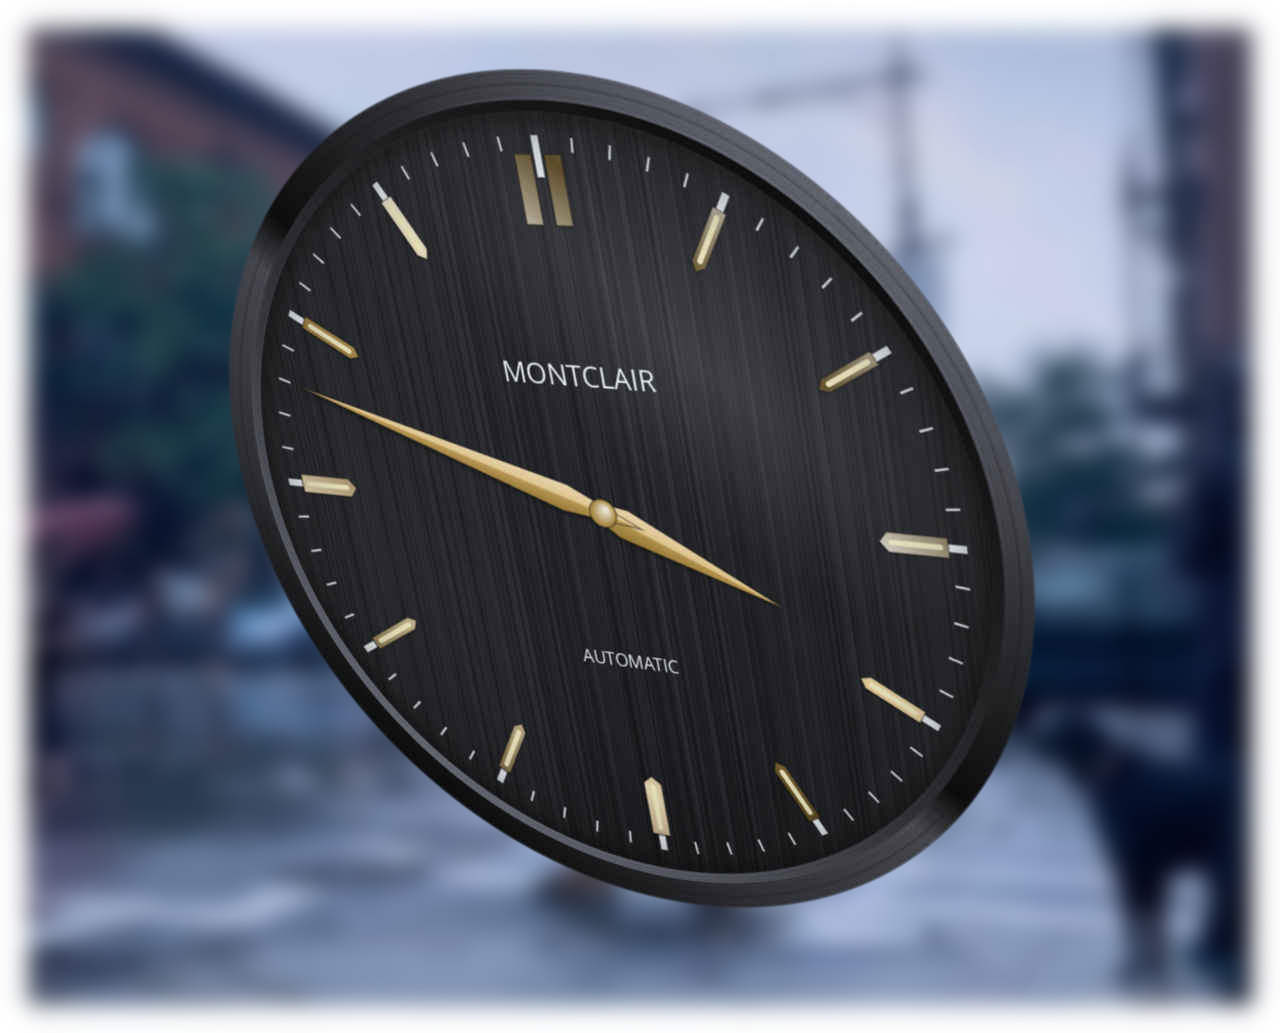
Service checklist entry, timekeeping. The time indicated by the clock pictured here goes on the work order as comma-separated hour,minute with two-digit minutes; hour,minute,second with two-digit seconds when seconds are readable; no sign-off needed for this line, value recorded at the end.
3,48
